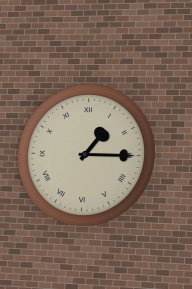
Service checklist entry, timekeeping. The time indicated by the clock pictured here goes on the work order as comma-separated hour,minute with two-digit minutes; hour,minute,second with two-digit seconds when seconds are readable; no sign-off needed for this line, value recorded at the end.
1,15
